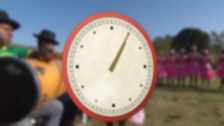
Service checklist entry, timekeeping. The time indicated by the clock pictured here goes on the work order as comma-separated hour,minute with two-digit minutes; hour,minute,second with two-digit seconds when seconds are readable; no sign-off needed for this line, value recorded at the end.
1,05
